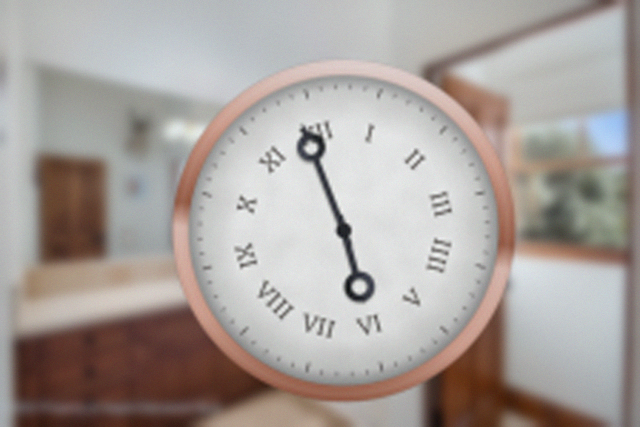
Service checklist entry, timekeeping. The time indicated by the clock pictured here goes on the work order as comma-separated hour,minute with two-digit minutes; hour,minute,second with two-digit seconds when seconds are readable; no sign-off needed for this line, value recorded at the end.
5,59
